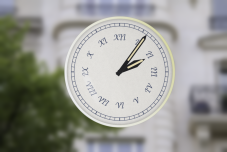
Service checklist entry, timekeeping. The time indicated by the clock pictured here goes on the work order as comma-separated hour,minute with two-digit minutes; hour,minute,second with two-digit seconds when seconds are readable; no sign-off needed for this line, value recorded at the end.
2,06
